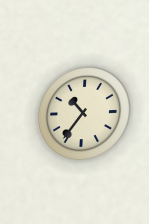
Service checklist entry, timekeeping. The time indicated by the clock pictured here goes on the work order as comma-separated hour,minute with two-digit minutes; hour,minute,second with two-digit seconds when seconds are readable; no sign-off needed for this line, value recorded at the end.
10,36
